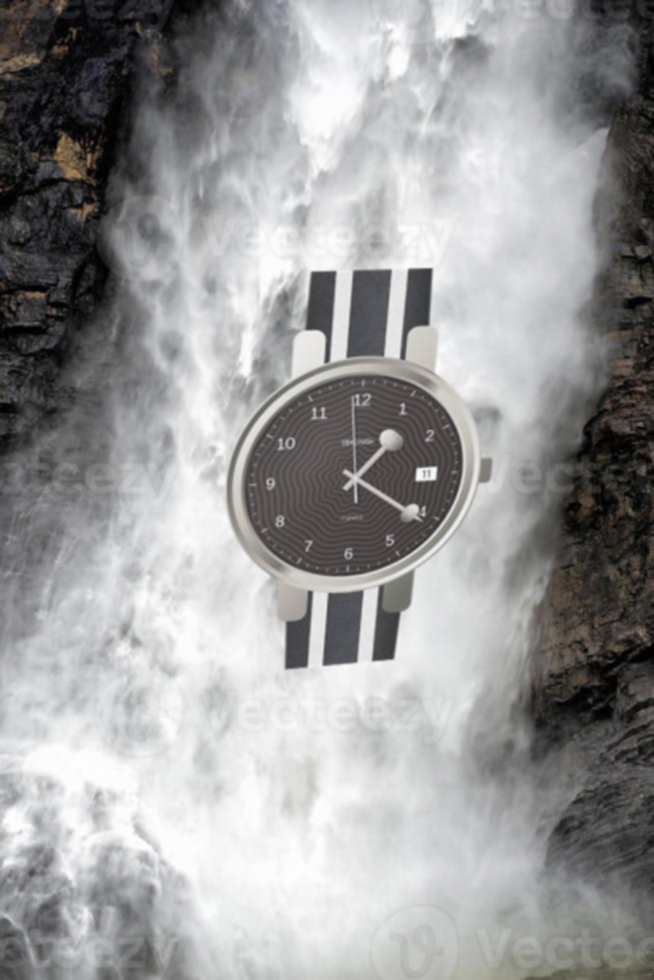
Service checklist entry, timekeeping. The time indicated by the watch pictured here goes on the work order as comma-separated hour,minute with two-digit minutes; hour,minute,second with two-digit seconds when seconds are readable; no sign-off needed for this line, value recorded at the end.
1,20,59
